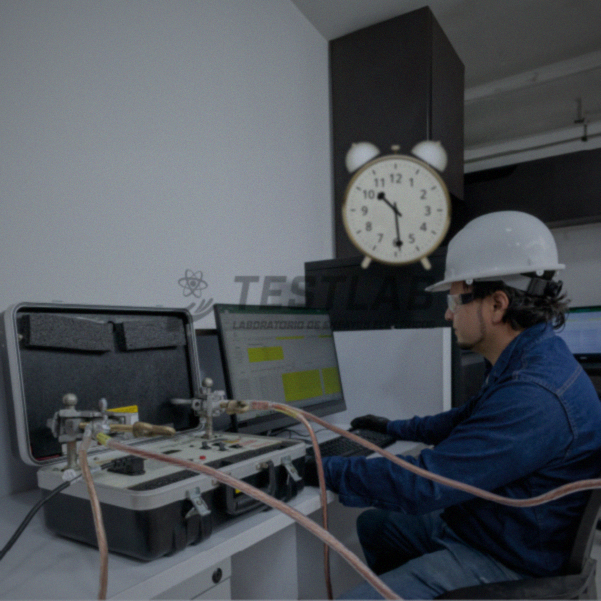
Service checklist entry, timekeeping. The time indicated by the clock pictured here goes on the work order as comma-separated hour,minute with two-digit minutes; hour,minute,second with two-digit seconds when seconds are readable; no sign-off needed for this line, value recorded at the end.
10,29
